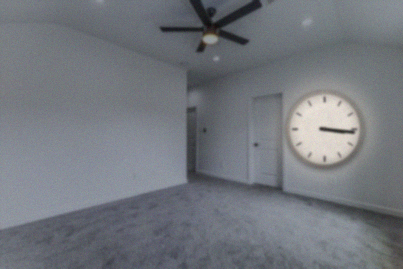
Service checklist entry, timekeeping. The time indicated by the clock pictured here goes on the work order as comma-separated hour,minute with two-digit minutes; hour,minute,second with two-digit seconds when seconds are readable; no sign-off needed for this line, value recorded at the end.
3,16
